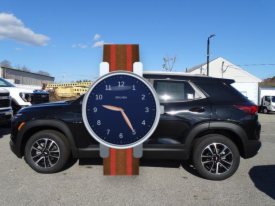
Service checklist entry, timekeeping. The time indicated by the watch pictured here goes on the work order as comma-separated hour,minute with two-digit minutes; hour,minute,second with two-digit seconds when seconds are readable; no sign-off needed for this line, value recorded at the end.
9,25
